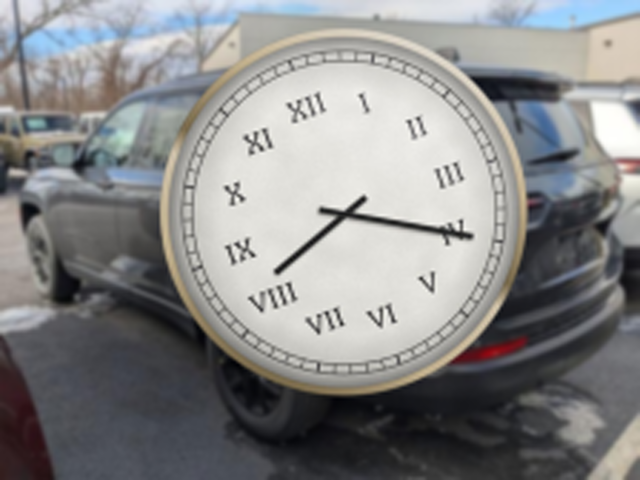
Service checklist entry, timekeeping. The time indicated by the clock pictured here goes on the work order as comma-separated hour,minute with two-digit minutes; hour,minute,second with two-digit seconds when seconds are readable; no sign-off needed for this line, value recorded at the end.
8,20
